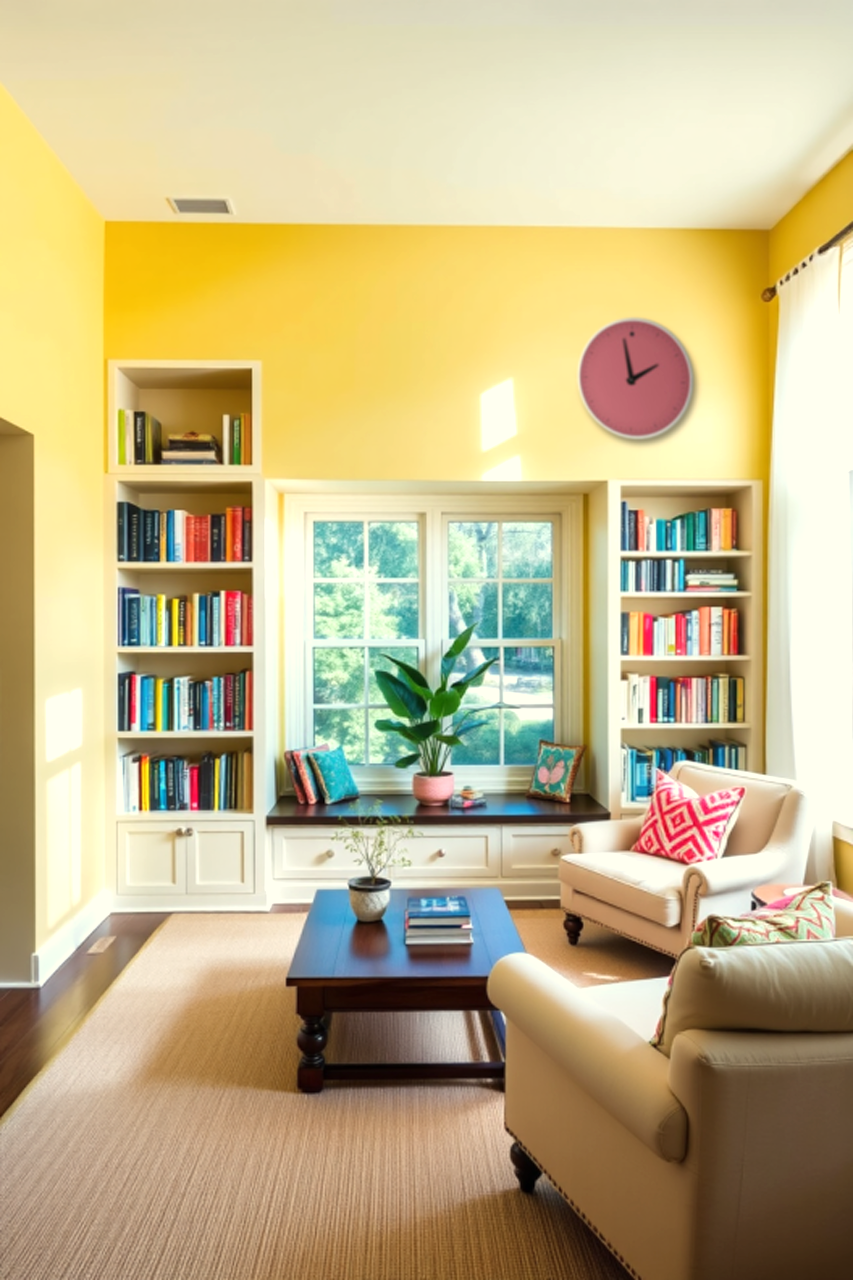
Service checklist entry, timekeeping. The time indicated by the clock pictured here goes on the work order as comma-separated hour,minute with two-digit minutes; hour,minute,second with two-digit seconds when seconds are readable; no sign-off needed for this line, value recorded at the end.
1,58
